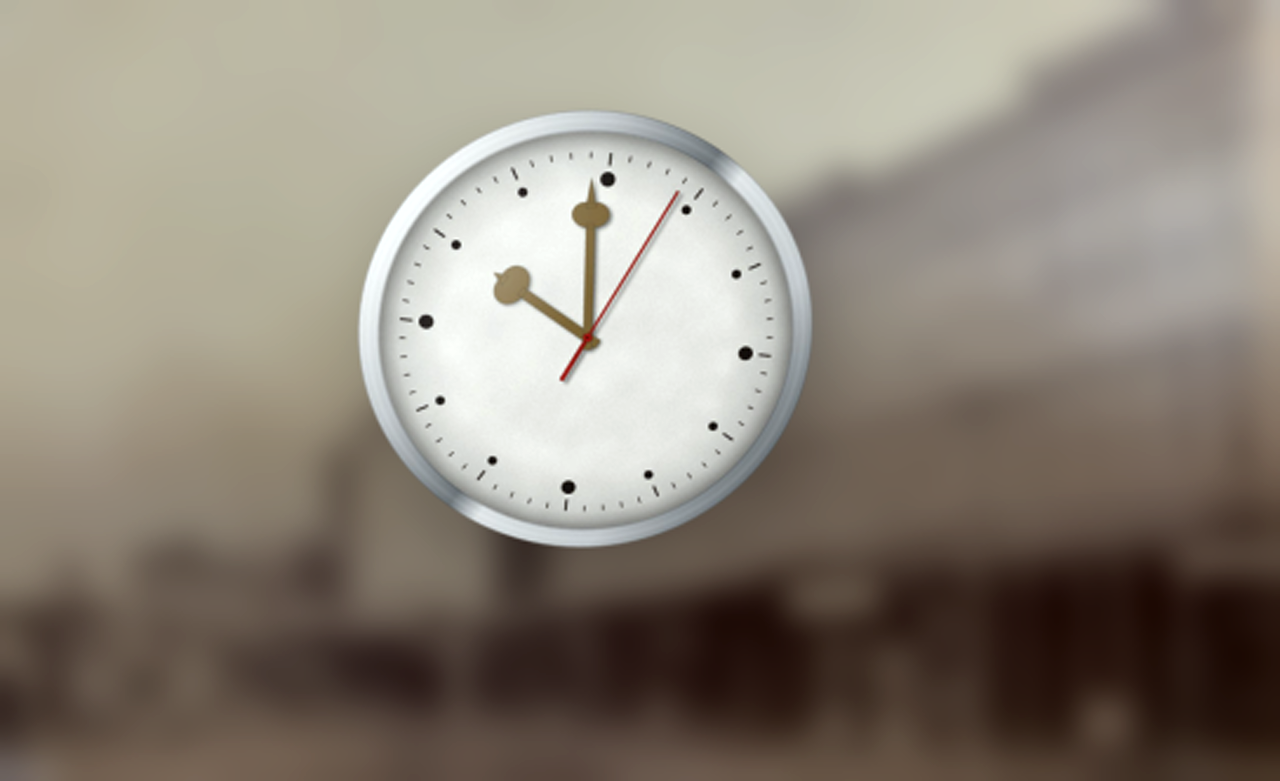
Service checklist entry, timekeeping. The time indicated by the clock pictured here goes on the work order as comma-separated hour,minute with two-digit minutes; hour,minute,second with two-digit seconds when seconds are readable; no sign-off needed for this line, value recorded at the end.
9,59,04
